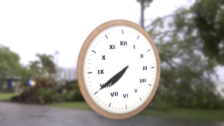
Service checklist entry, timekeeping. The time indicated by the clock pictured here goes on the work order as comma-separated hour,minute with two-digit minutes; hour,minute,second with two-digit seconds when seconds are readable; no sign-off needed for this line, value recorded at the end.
7,40
